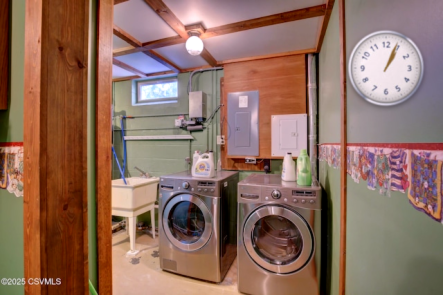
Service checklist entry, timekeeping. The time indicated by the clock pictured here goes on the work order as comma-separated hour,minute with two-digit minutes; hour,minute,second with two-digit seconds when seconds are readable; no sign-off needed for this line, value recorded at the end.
1,04
